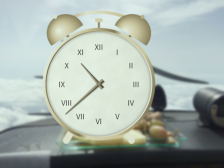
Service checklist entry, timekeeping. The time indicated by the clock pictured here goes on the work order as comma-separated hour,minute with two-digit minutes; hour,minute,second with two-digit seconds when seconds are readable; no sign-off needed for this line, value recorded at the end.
10,38
